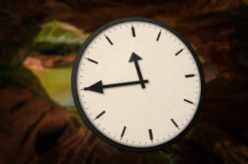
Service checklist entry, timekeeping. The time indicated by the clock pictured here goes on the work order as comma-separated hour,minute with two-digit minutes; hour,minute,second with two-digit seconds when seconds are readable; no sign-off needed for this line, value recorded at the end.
11,45
